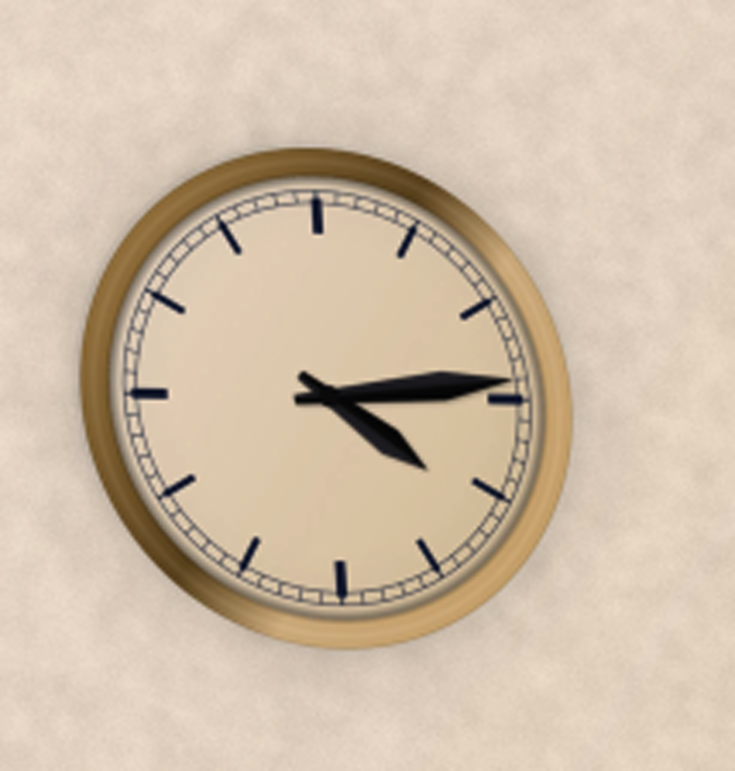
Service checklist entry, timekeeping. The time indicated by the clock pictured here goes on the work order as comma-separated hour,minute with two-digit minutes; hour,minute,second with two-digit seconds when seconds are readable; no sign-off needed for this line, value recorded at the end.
4,14
